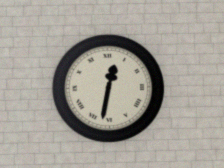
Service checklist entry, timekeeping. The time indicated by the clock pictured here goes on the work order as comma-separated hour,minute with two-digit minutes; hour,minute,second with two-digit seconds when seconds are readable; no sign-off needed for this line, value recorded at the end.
12,32
